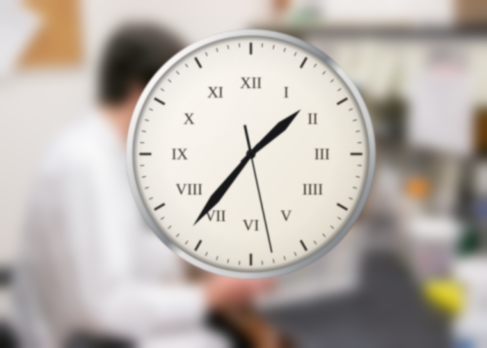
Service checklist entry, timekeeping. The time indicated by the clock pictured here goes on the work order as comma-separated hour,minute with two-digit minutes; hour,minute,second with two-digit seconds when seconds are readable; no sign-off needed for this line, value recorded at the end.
1,36,28
